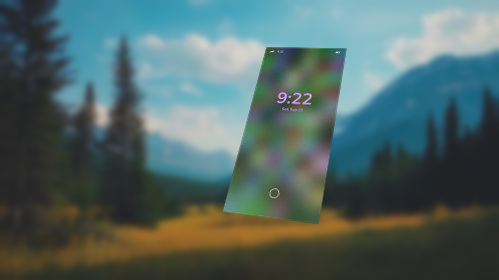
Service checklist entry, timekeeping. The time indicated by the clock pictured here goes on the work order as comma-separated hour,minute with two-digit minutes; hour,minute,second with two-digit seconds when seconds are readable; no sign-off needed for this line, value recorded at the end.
9,22
